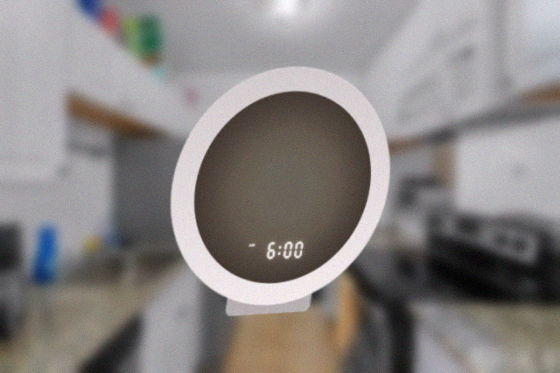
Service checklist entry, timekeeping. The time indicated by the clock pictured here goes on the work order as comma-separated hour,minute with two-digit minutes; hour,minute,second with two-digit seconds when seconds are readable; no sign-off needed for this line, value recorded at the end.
6,00
